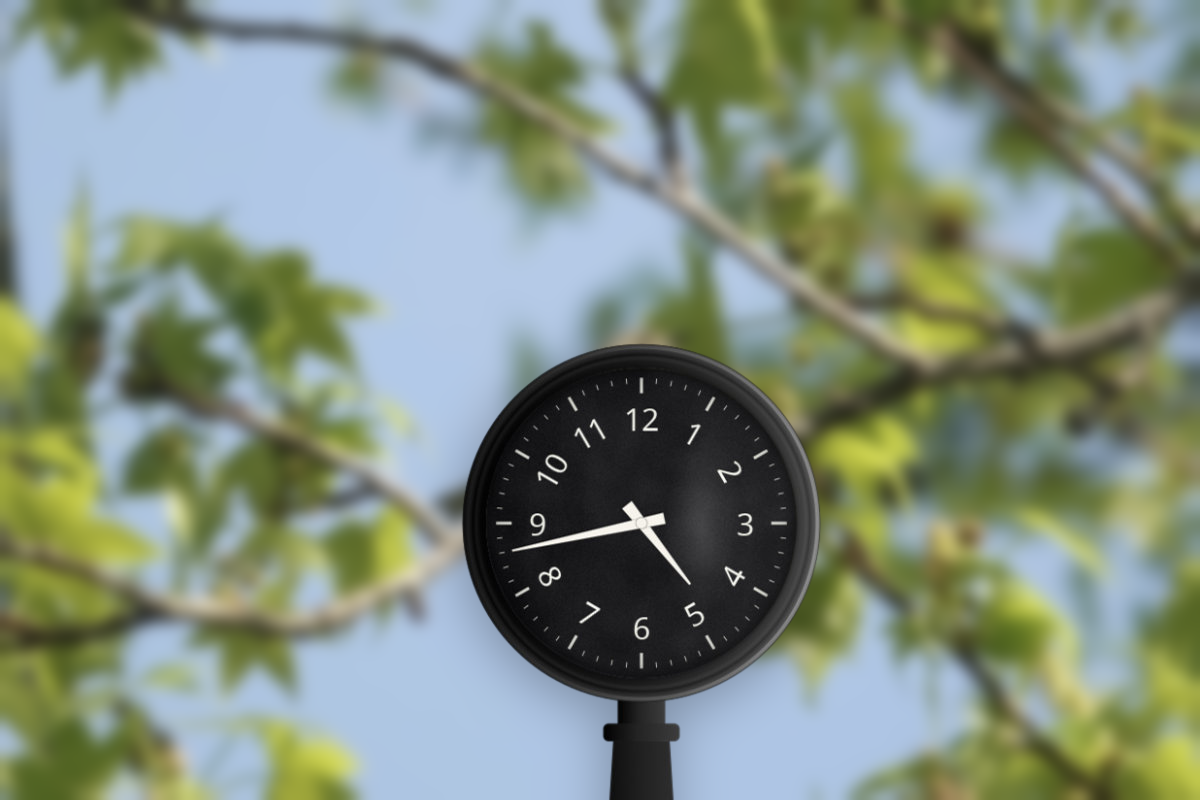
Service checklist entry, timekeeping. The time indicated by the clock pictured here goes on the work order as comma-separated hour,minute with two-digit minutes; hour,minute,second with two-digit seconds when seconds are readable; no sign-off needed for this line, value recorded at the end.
4,43
